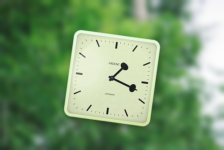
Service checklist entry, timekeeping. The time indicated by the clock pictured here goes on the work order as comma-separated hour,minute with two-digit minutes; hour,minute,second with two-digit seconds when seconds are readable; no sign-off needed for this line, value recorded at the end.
1,18
